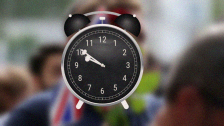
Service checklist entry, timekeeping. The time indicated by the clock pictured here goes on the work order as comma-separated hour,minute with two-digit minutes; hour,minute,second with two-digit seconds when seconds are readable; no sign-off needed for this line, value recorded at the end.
9,51
